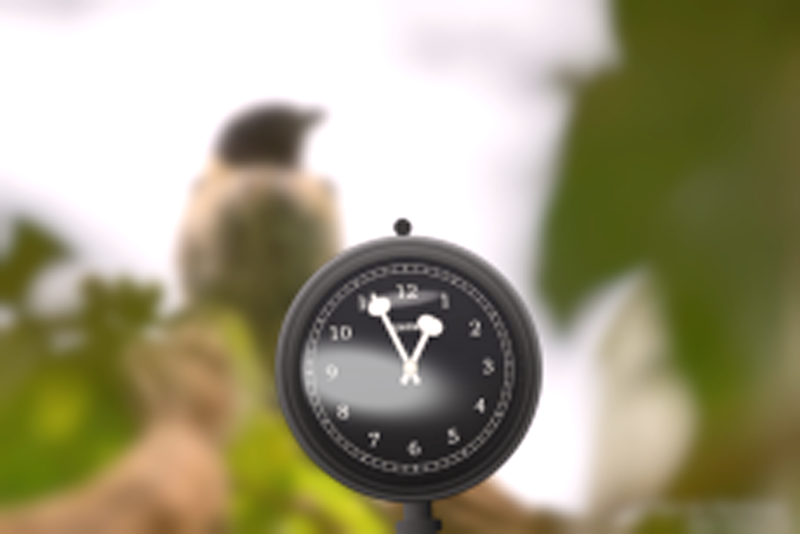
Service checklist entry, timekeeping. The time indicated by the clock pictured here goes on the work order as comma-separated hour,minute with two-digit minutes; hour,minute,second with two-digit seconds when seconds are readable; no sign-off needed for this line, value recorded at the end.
12,56
